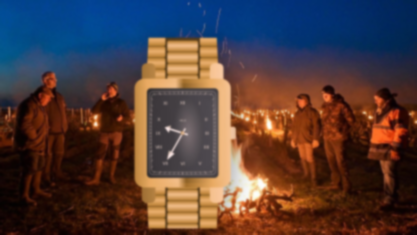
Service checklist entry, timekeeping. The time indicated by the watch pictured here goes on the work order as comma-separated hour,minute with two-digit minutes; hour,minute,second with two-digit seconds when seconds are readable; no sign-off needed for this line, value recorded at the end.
9,35
